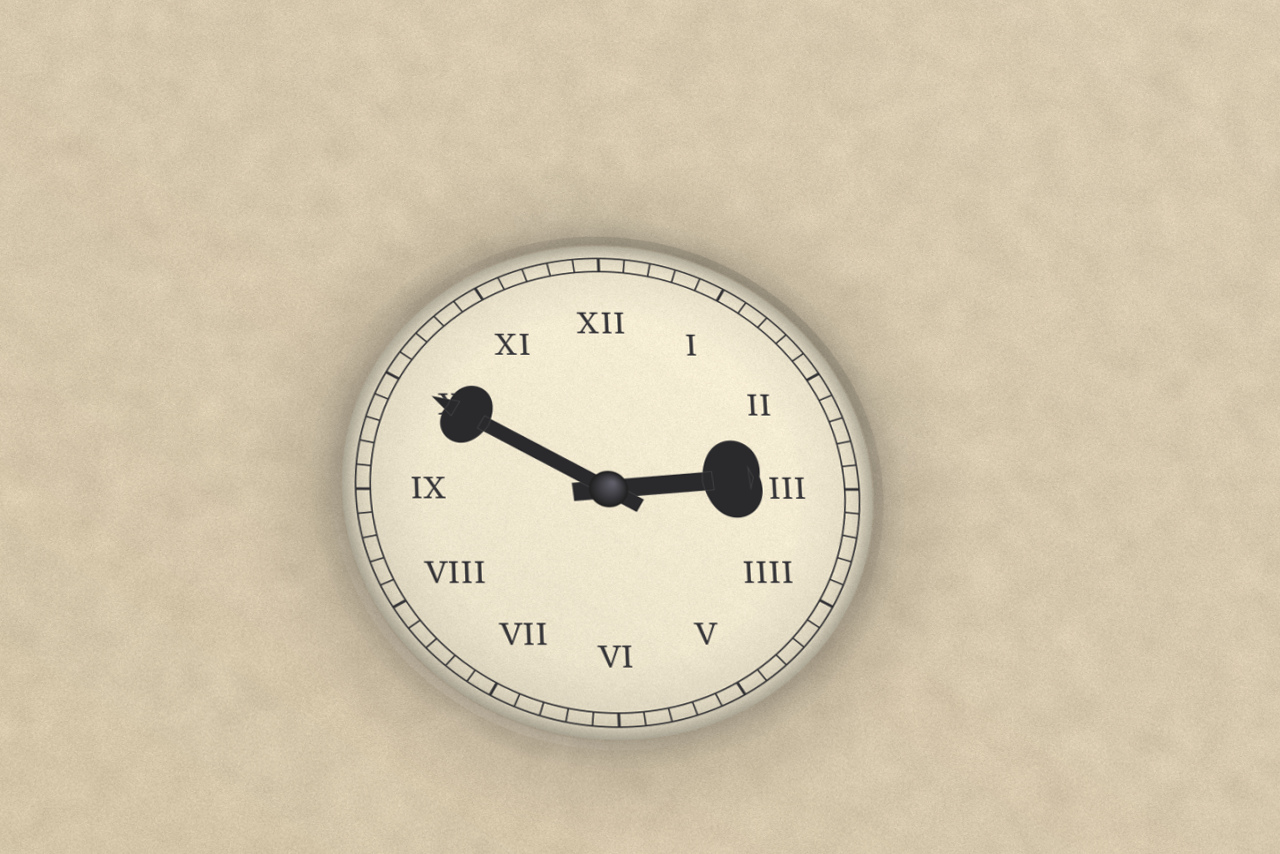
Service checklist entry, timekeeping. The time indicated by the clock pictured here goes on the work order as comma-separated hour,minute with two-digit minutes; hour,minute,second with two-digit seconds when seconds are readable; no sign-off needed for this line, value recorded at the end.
2,50
